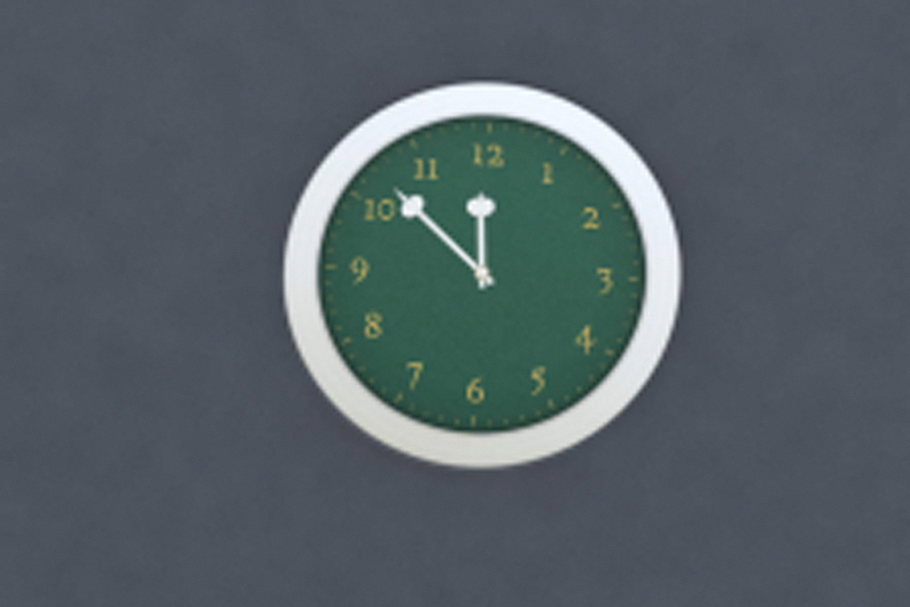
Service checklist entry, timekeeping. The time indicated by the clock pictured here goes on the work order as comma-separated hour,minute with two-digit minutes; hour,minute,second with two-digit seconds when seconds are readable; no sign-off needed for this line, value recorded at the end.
11,52
